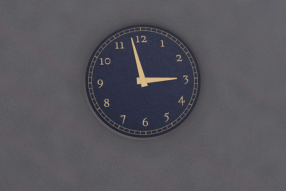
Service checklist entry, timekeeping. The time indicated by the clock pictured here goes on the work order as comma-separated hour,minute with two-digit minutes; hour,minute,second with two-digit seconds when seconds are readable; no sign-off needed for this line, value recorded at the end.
2,58
